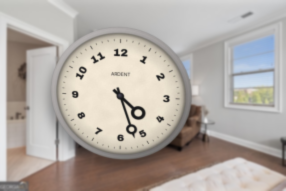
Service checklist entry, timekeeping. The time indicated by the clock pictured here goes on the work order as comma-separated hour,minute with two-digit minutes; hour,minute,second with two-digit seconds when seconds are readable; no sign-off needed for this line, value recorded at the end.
4,27
